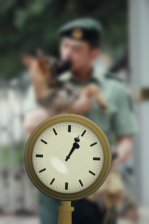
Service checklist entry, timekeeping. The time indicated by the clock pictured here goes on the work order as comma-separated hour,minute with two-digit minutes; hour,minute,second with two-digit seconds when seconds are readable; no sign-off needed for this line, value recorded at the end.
1,04
